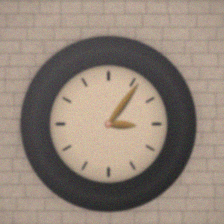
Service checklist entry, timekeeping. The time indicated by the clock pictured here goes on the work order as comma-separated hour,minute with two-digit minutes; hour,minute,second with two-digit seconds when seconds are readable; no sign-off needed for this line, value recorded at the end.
3,06
